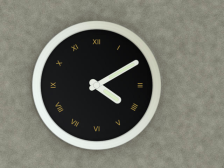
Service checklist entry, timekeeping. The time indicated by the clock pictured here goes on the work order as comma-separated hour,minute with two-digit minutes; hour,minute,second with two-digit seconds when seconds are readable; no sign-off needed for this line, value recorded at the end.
4,10
